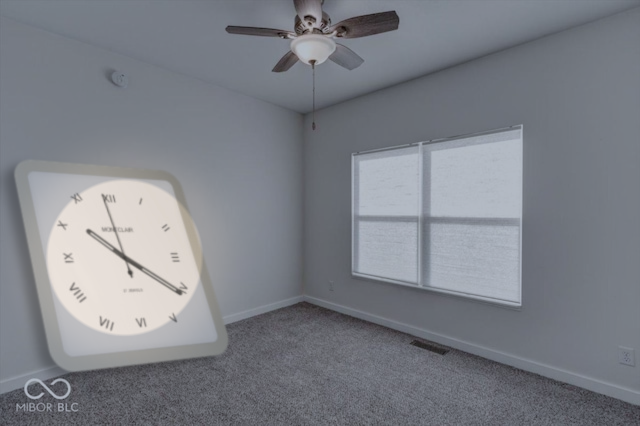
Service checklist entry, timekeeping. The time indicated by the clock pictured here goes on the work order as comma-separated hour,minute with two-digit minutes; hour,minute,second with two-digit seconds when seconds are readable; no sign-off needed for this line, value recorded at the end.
10,20,59
